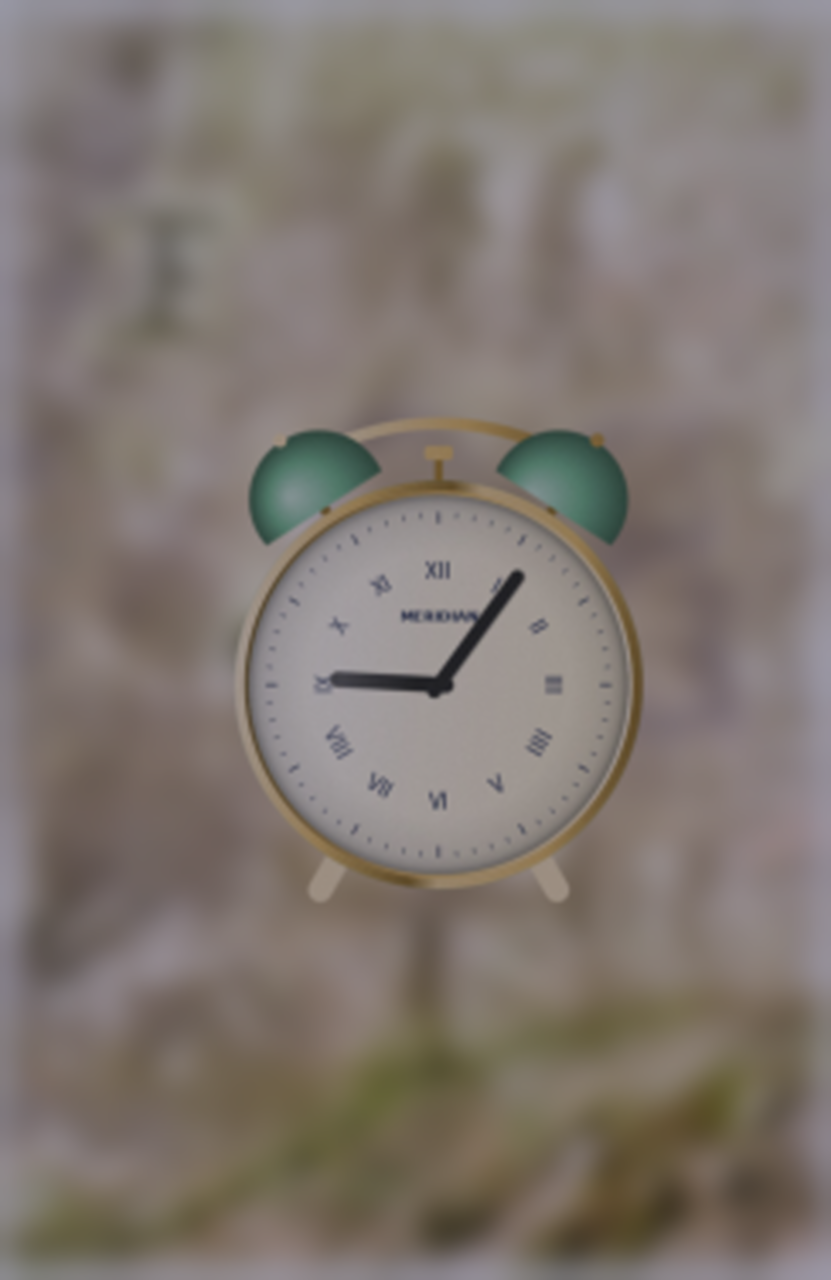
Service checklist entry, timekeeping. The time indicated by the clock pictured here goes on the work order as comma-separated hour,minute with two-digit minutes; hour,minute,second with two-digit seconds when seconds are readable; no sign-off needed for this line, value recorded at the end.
9,06
